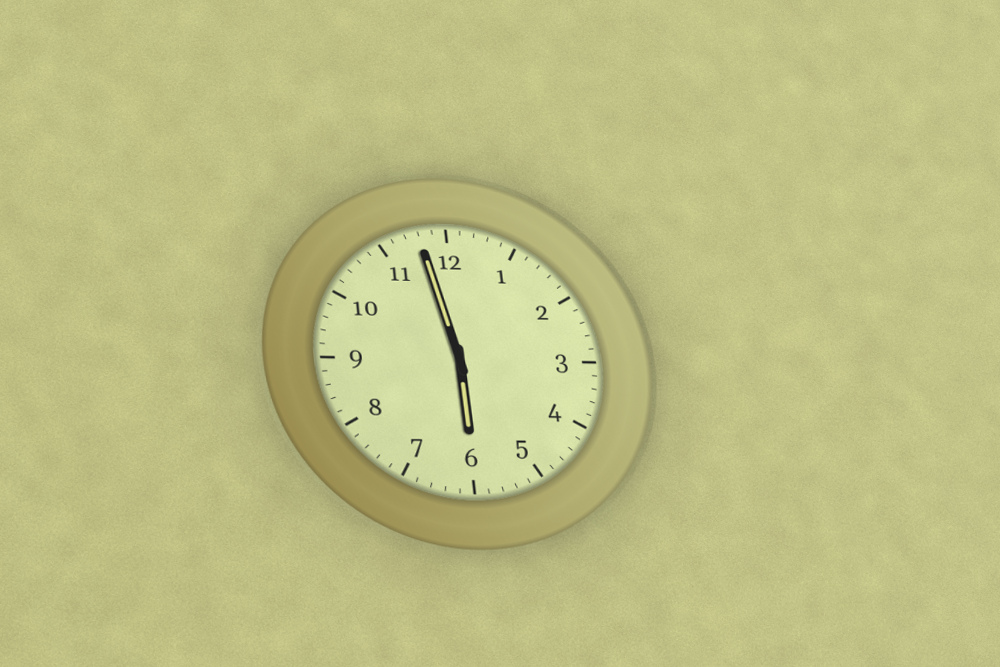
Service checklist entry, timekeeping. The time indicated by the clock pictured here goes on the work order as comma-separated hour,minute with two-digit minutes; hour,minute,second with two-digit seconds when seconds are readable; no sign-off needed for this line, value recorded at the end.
5,58
